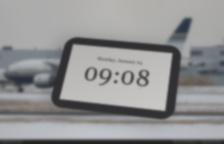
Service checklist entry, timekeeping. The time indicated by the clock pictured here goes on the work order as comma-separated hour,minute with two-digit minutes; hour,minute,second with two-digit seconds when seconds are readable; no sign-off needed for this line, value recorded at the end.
9,08
